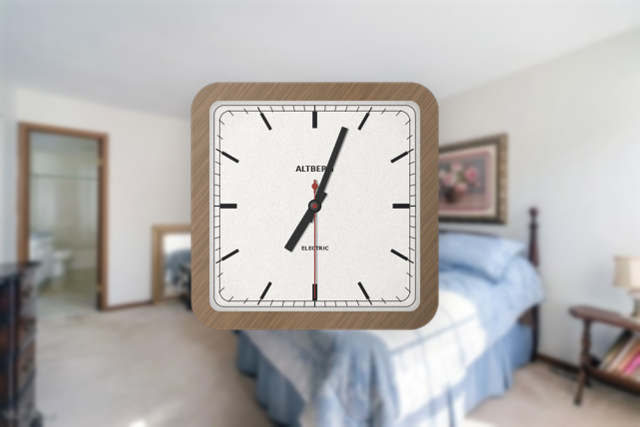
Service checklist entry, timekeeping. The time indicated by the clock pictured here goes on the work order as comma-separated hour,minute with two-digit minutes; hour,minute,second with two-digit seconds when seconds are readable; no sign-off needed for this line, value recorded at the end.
7,03,30
